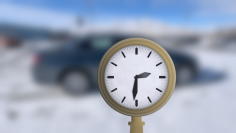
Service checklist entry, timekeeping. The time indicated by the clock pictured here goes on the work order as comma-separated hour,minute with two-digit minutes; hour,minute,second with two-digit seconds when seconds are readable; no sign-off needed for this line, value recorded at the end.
2,31
